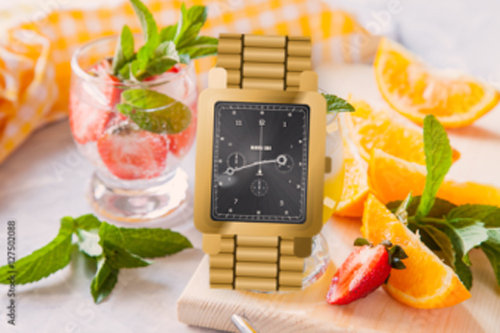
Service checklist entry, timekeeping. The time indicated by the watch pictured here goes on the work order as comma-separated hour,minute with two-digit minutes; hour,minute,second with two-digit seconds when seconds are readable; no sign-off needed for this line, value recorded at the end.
2,42
